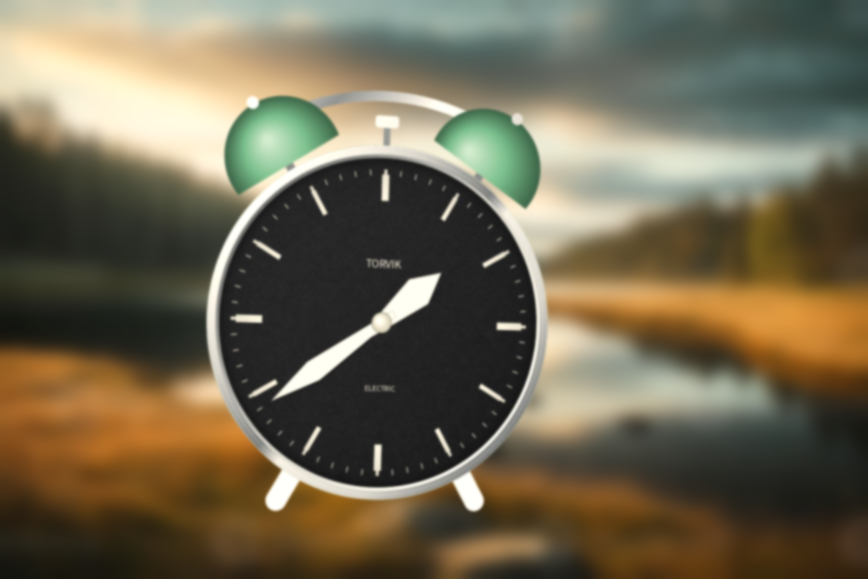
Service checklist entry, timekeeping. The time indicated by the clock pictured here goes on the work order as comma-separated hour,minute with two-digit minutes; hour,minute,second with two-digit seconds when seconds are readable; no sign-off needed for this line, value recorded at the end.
1,39
